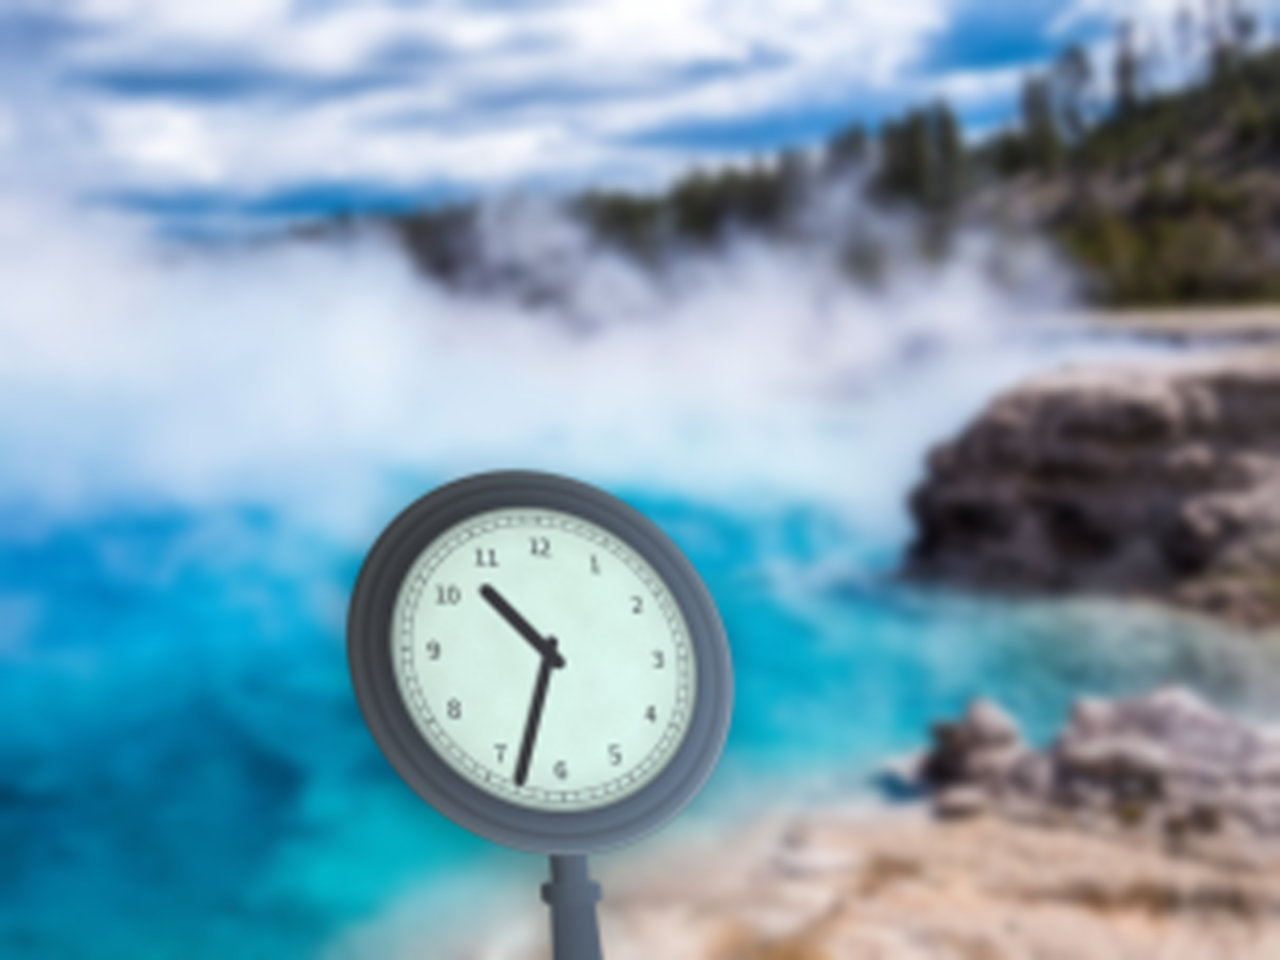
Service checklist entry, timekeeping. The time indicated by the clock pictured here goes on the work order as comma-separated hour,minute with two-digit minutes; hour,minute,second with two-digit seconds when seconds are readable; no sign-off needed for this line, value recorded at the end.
10,33
